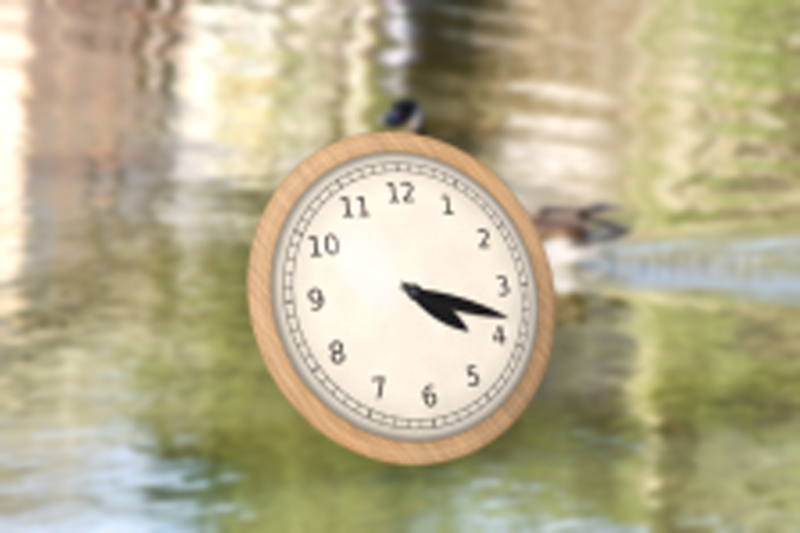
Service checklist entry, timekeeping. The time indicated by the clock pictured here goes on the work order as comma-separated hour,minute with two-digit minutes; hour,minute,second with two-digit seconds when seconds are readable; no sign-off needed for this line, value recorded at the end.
4,18
